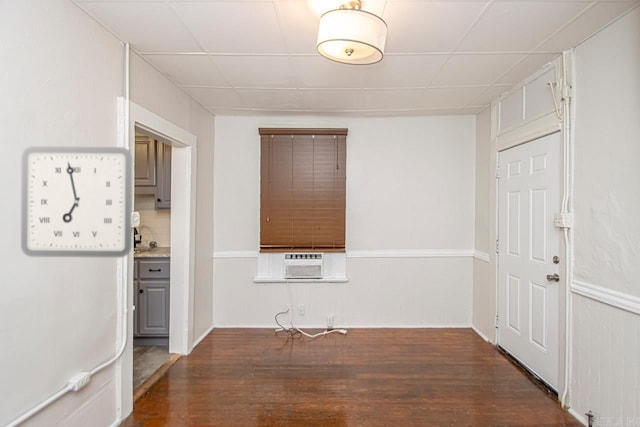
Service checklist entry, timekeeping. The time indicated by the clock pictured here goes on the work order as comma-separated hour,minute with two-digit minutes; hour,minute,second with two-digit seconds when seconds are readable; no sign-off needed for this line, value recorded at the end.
6,58
